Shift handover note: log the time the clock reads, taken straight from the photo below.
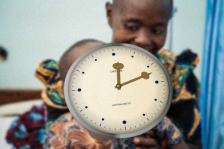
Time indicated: 12:12
